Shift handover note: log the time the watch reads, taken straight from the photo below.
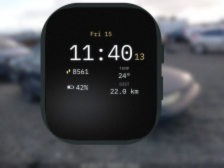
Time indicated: 11:40:13
